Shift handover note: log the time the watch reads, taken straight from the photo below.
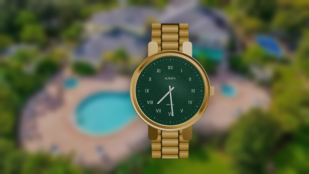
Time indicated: 7:29
